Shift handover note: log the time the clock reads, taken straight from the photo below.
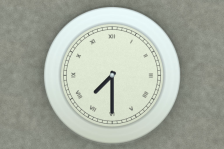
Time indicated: 7:30
